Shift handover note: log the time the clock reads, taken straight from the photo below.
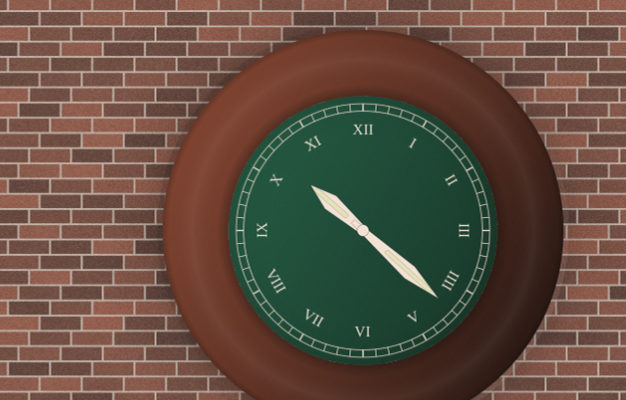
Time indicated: 10:22
